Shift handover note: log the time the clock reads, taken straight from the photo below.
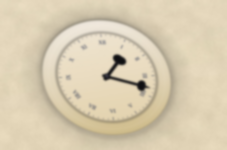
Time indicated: 1:18
